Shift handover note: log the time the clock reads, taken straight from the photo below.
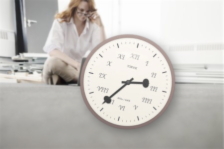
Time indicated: 2:36
